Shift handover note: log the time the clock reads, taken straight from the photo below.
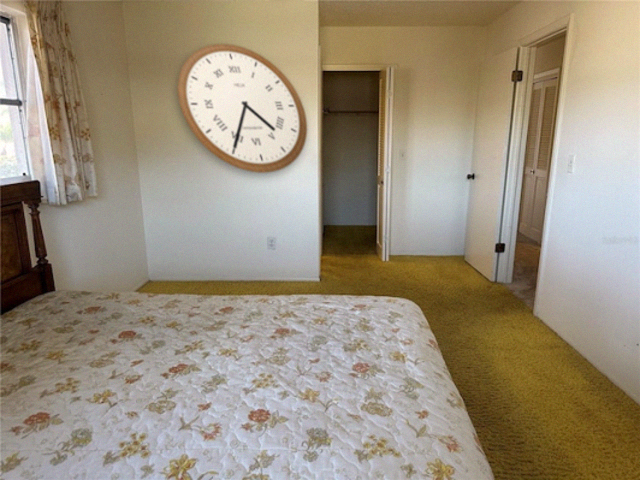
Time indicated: 4:35
